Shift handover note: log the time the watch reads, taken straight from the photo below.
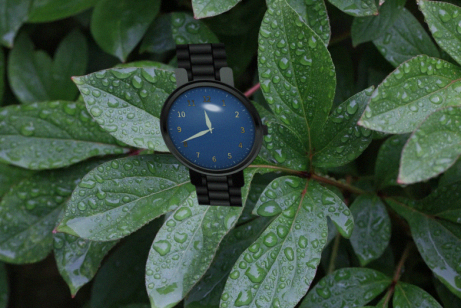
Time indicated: 11:41
